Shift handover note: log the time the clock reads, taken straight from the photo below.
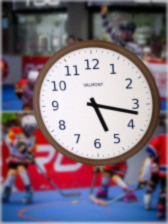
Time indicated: 5:17
